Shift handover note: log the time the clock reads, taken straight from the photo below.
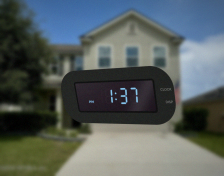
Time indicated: 1:37
